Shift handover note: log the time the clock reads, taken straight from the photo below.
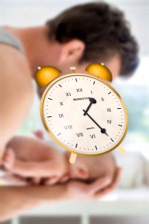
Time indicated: 1:25
